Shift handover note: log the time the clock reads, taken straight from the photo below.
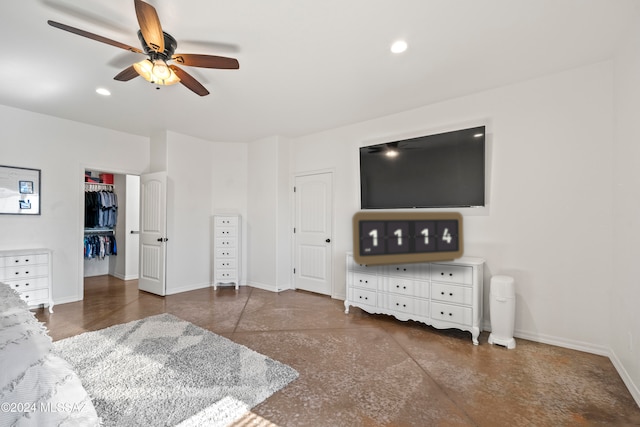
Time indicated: 11:14
